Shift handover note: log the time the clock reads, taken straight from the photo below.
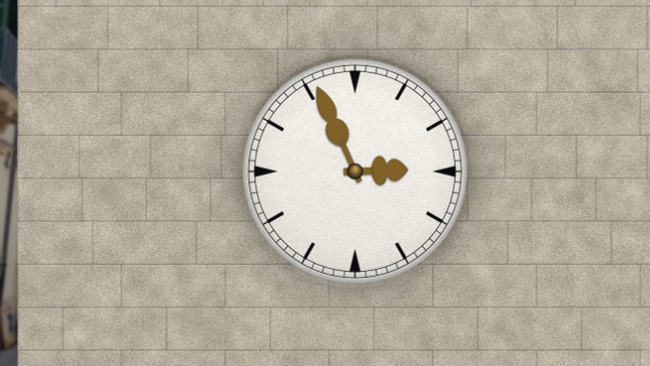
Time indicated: 2:56
